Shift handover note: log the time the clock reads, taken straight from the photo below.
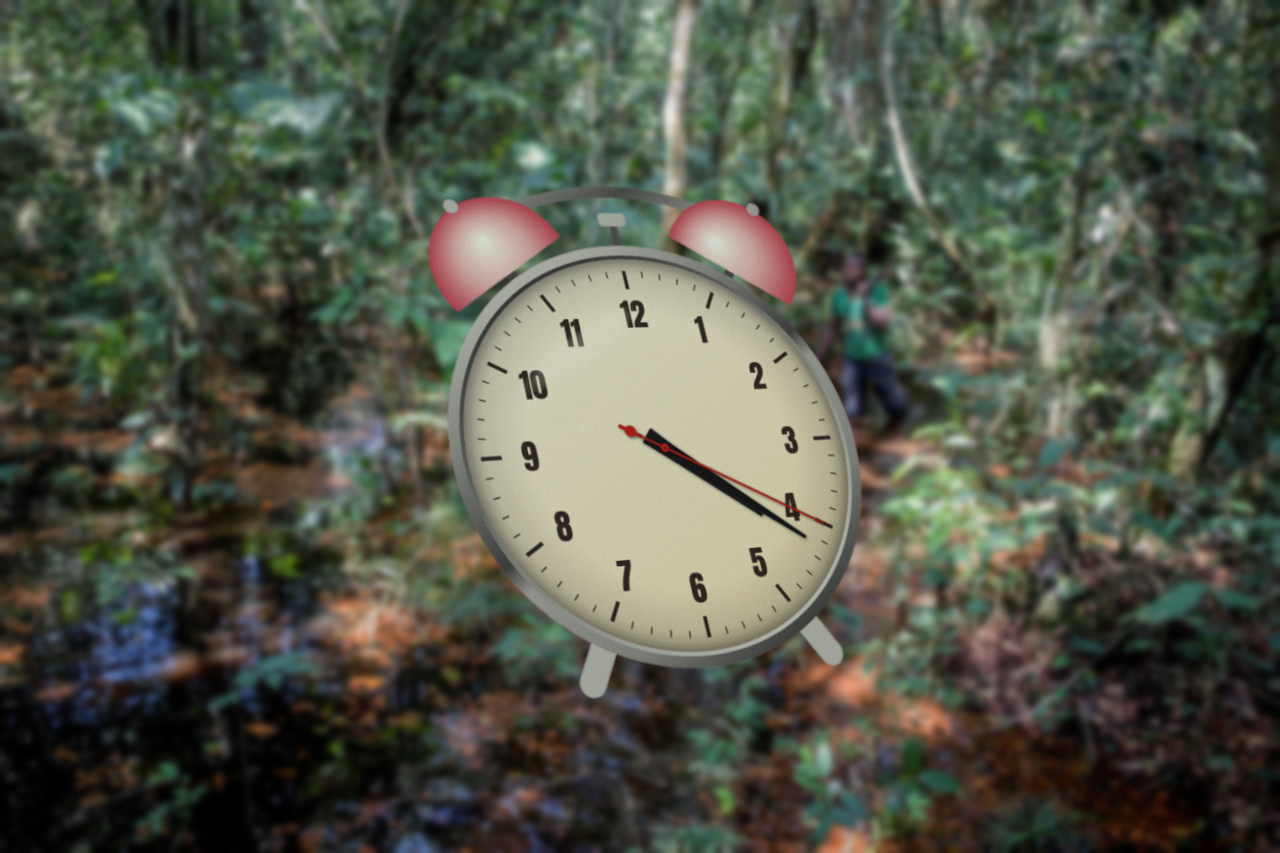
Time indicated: 4:21:20
